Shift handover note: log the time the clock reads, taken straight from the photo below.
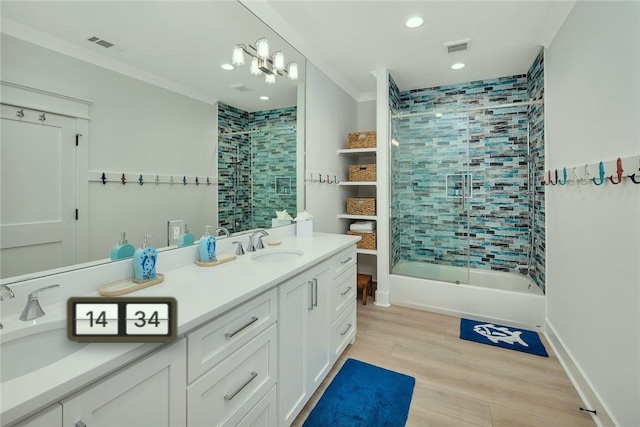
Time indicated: 14:34
